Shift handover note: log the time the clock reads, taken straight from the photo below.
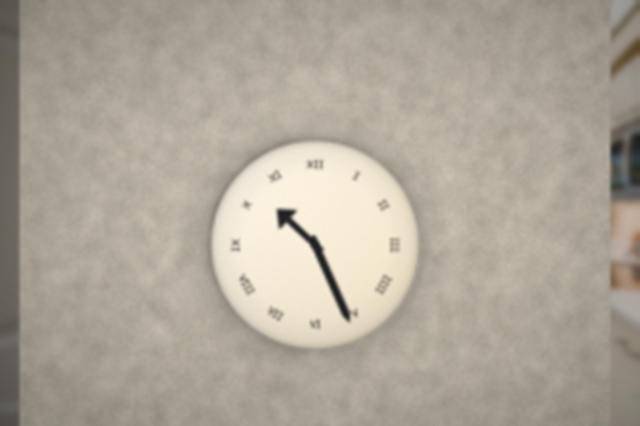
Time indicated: 10:26
